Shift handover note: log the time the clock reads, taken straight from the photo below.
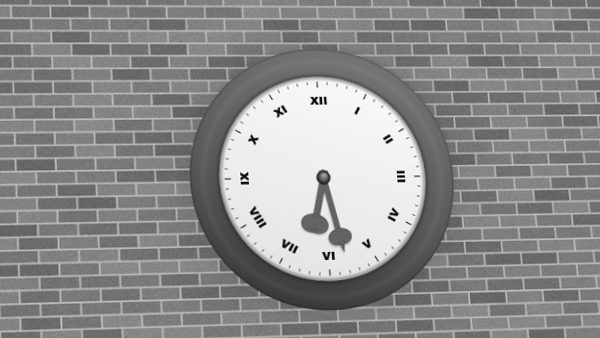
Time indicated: 6:28
